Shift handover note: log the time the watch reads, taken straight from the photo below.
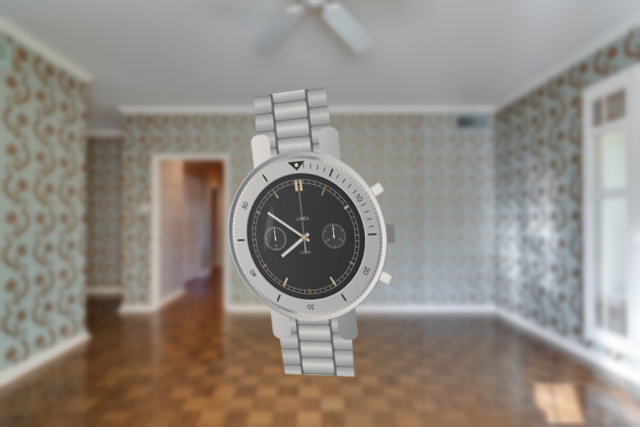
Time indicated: 7:51
